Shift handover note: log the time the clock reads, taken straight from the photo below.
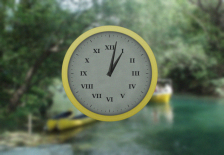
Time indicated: 1:02
